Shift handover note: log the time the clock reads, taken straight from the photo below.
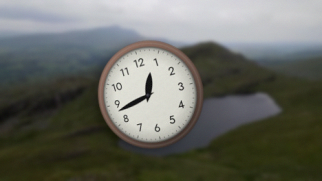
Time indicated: 12:43
